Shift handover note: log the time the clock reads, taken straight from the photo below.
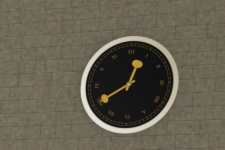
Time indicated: 12:40
